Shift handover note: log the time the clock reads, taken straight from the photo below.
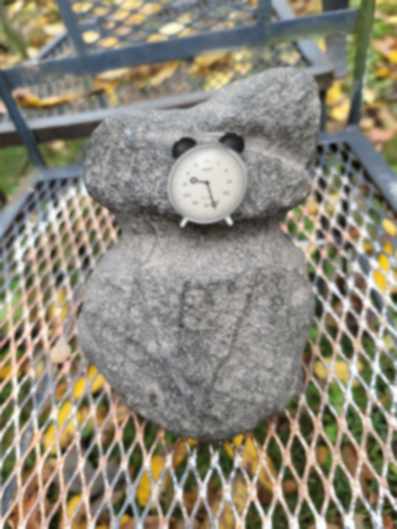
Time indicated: 9:27
